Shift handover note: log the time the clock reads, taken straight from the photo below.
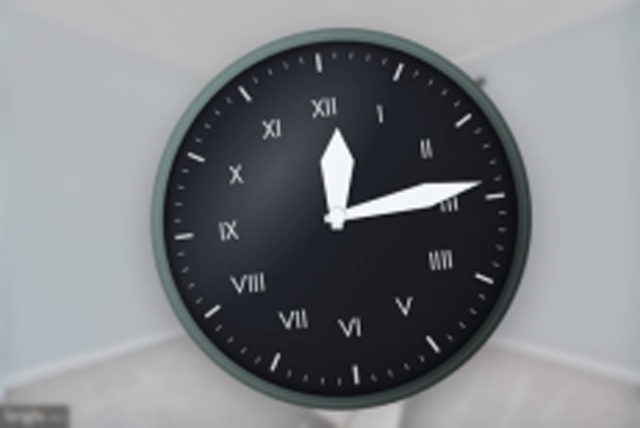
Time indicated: 12:14
